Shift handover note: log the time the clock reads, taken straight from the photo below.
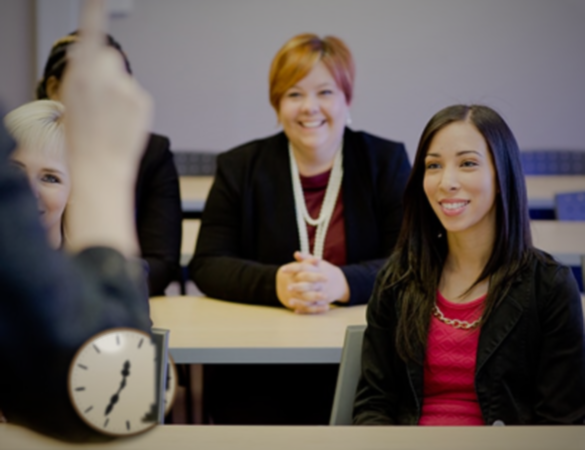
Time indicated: 12:36
